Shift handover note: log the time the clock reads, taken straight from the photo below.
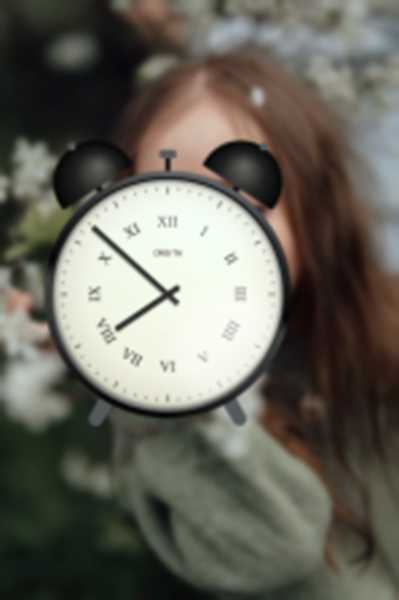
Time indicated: 7:52
